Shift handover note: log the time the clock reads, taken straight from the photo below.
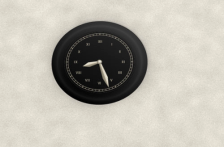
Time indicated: 8:27
